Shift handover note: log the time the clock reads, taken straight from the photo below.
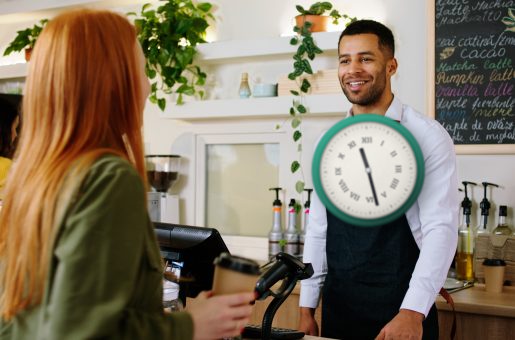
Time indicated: 11:28
